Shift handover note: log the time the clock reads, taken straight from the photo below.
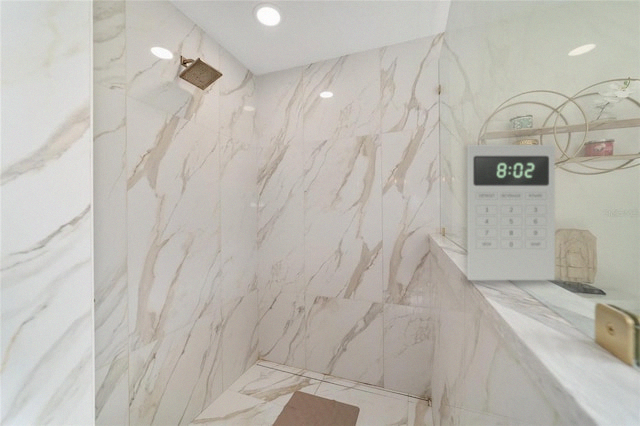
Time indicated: 8:02
